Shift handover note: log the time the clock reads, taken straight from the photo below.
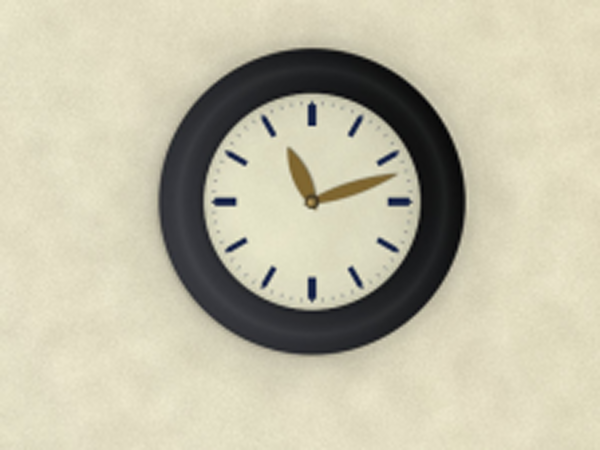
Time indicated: 11:12
